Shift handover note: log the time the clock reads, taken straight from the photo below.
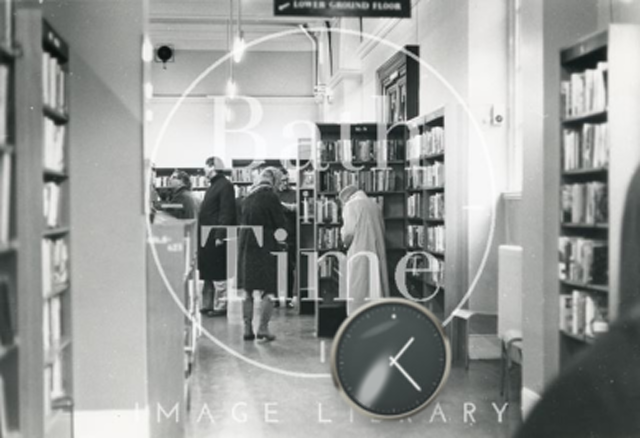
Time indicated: 1:23
